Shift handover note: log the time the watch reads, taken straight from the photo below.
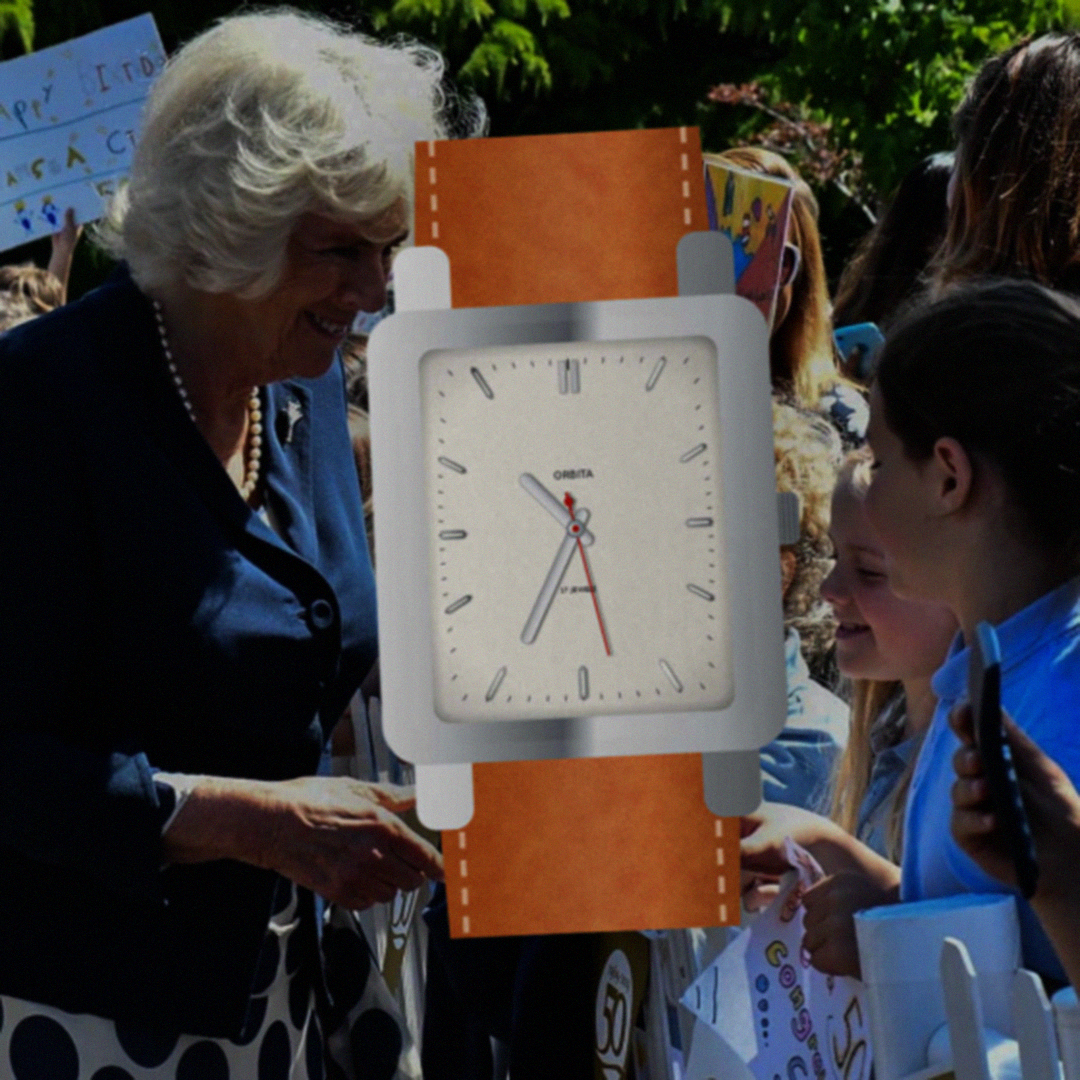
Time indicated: 10:34:28
